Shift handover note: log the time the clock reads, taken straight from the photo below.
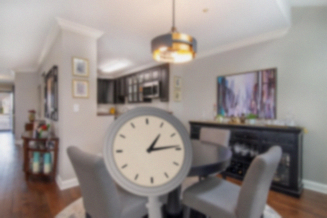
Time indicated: 1:14
